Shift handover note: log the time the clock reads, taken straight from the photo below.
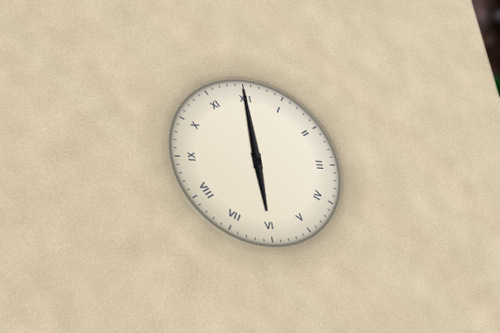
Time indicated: 6:00
